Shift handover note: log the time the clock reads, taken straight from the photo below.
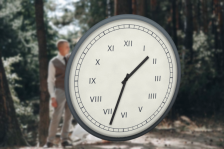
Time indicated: 1:33
